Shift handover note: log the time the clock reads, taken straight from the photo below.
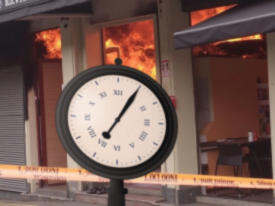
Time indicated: 7:05
